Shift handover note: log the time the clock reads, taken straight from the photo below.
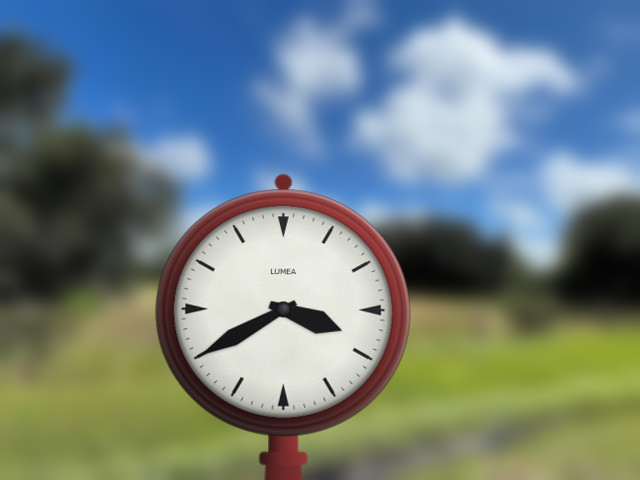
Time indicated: 3:40
